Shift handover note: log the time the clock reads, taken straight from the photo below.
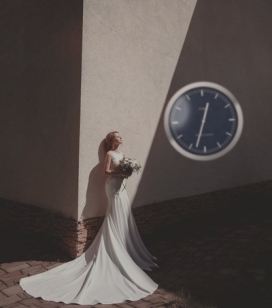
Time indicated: 12:33
